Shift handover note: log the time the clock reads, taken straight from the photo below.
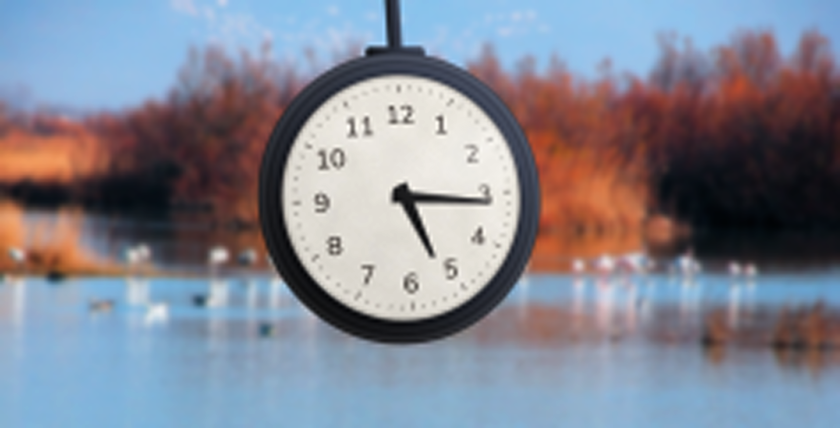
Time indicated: 5:16
